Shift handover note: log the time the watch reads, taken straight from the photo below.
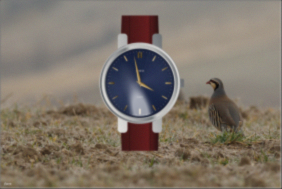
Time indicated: 3:58
